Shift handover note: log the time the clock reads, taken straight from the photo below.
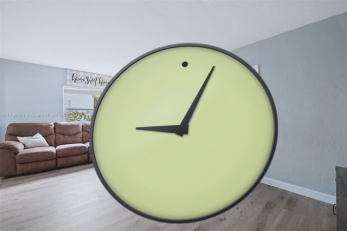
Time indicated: 9:04
